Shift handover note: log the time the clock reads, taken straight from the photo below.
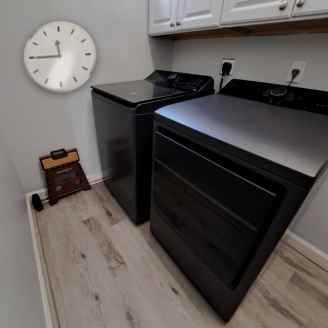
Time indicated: 11:45
